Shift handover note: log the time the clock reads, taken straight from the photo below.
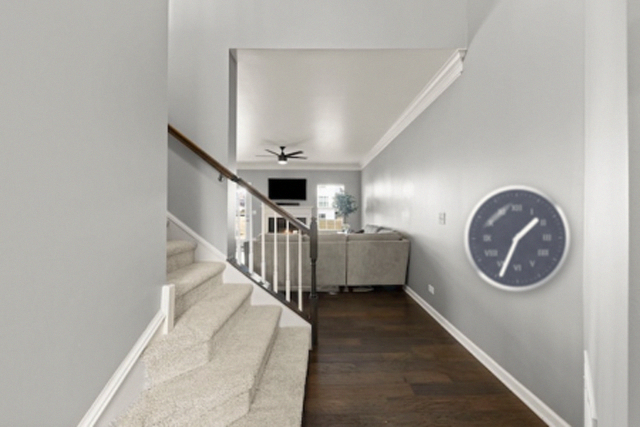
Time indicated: 1:34
